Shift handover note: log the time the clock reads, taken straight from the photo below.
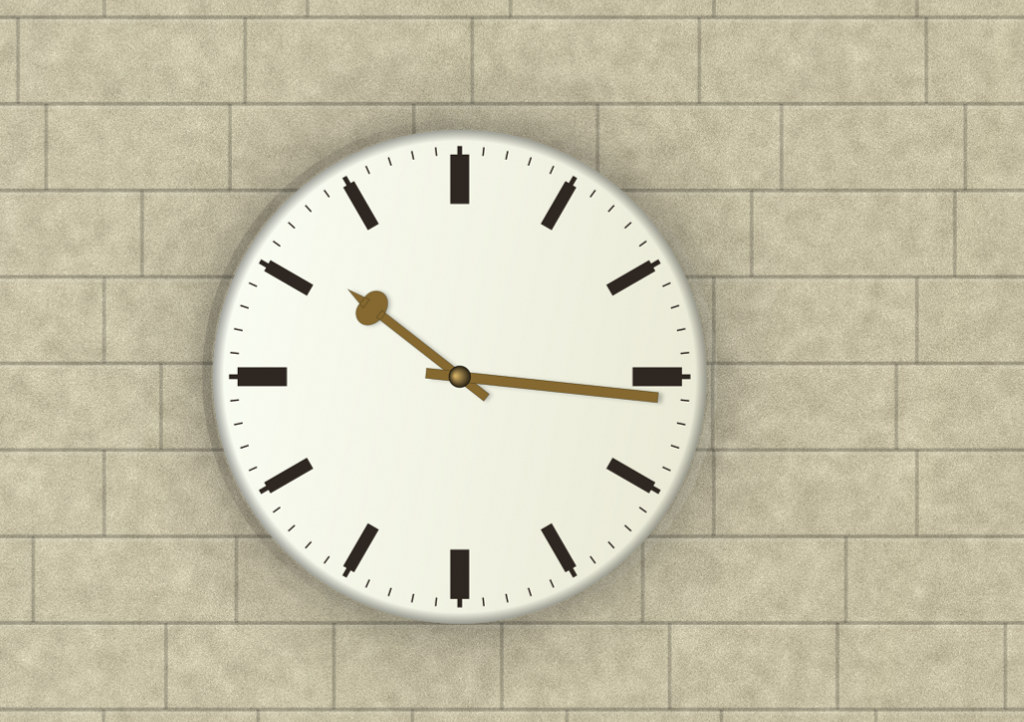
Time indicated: 10:16
